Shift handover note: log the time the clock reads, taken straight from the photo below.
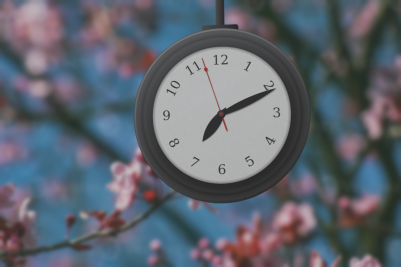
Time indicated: 7:10:57
